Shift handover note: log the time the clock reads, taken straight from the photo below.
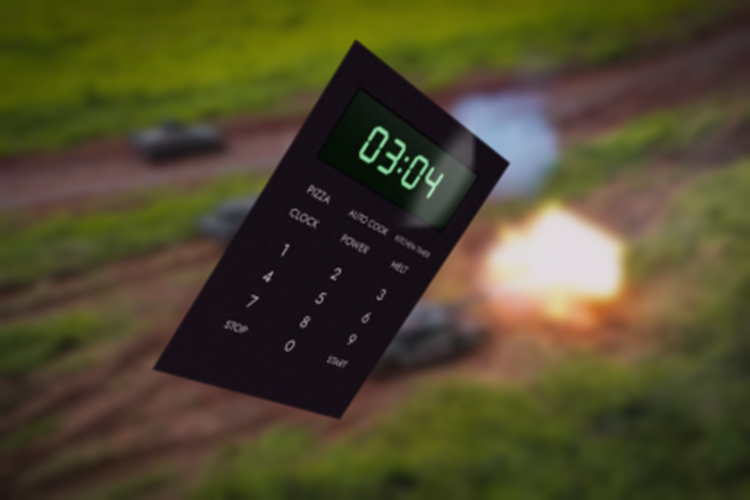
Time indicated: 3:04
